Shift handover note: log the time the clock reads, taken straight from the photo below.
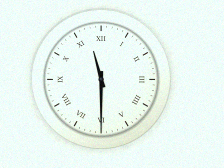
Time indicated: 11:30
